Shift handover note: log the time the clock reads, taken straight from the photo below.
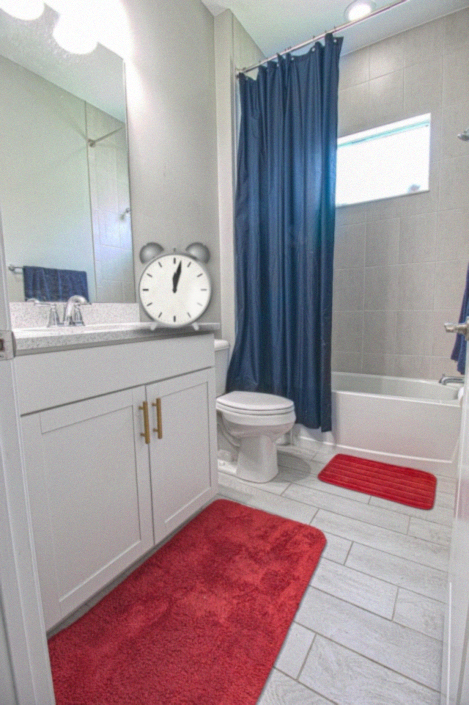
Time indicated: 12:02
